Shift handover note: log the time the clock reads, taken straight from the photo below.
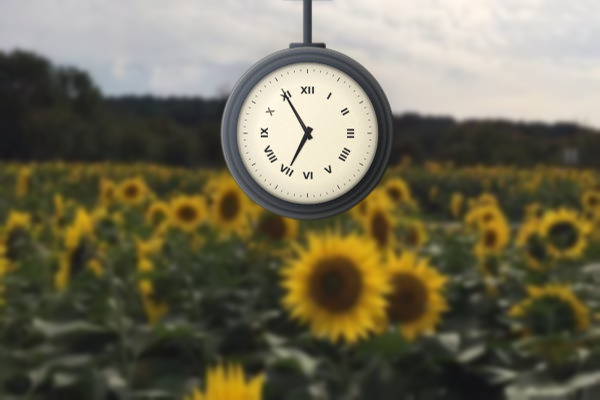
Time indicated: 6:55
